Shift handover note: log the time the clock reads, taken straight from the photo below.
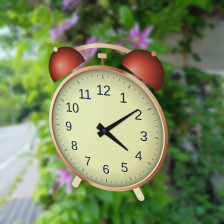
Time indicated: 4:09
